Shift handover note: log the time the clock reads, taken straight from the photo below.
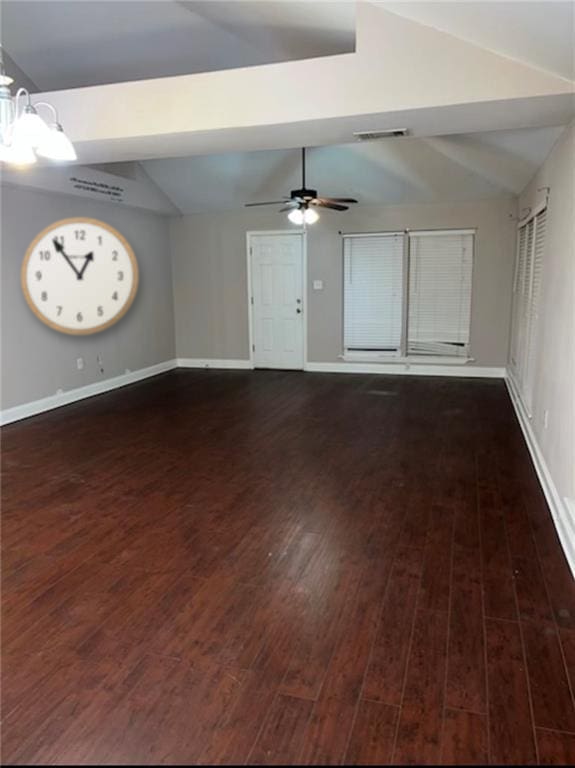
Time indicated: 12:54
